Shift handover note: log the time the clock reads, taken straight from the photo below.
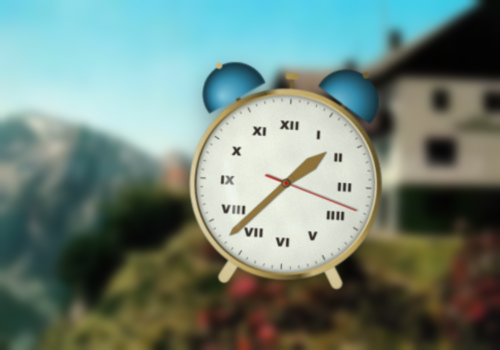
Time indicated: 1:37:18
